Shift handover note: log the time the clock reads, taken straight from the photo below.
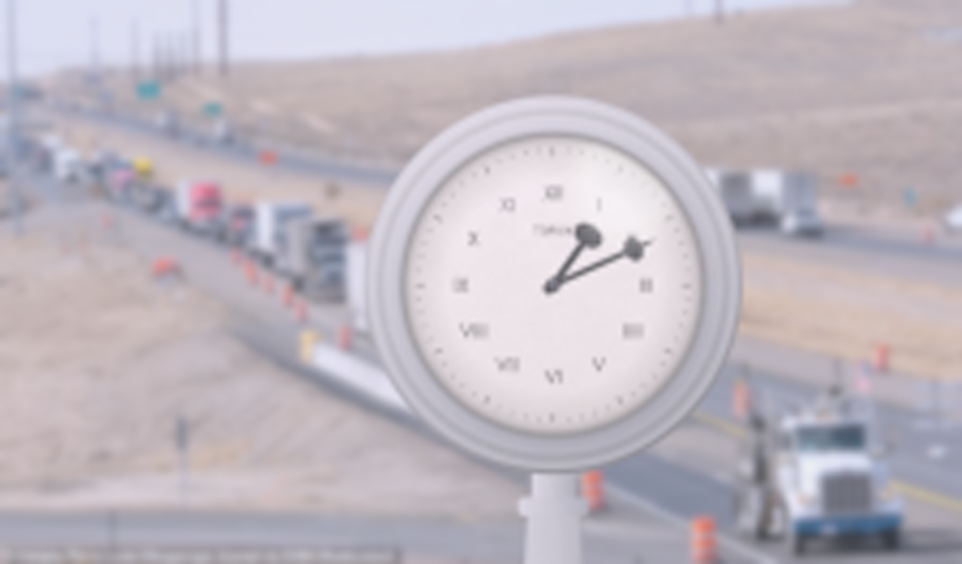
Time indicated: 1:11
